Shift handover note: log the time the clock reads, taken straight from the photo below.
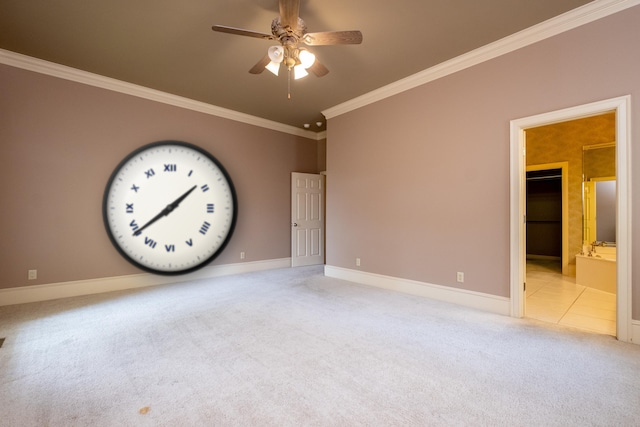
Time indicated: 1:39
